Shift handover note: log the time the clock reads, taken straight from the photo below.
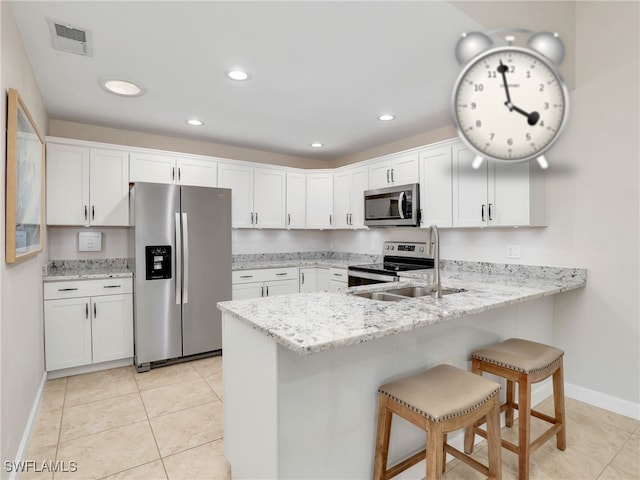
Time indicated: 3:58
